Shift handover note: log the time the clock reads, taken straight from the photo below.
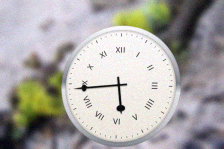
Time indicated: 5:44
